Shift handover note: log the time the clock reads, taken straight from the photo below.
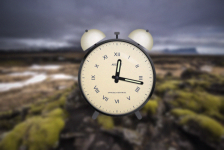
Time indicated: 12:17
